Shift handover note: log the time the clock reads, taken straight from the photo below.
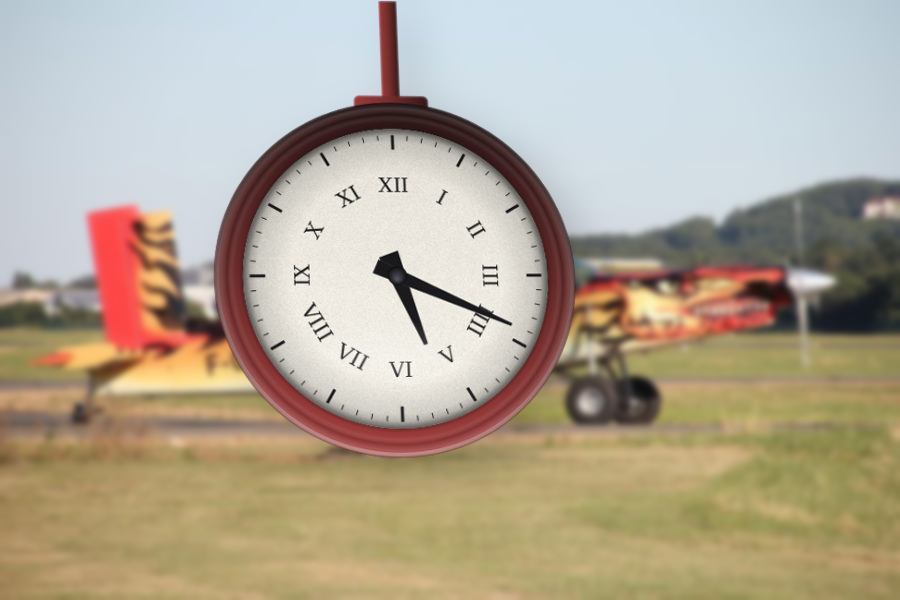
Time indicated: 5:19
